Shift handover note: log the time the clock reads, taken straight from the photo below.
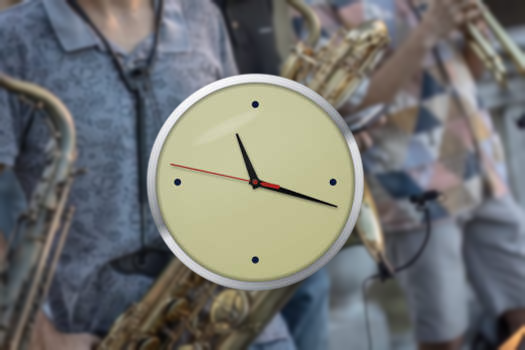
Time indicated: 11:17:47
